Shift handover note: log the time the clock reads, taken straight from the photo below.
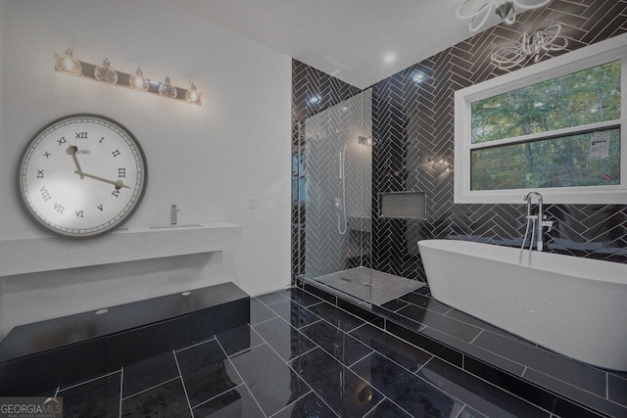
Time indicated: 11:18
